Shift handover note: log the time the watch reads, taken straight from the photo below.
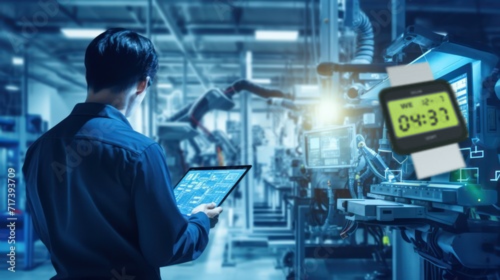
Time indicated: 4:37
